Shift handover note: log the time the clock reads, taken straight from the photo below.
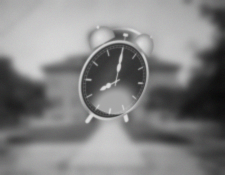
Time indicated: 8:00
